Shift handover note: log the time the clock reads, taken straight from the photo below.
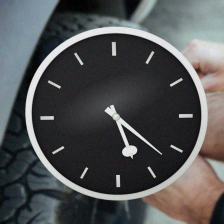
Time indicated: 5:22
